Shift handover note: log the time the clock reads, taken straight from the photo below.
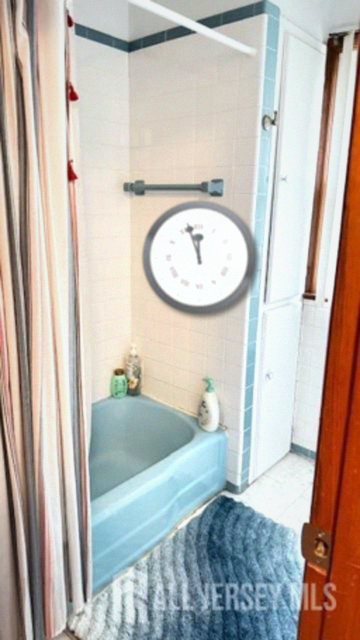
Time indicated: 11:57
